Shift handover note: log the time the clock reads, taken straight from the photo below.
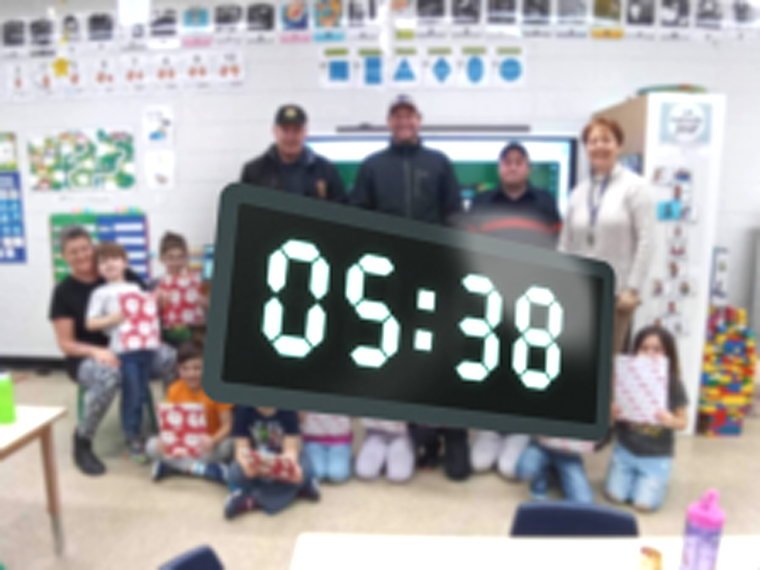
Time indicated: 5:38
